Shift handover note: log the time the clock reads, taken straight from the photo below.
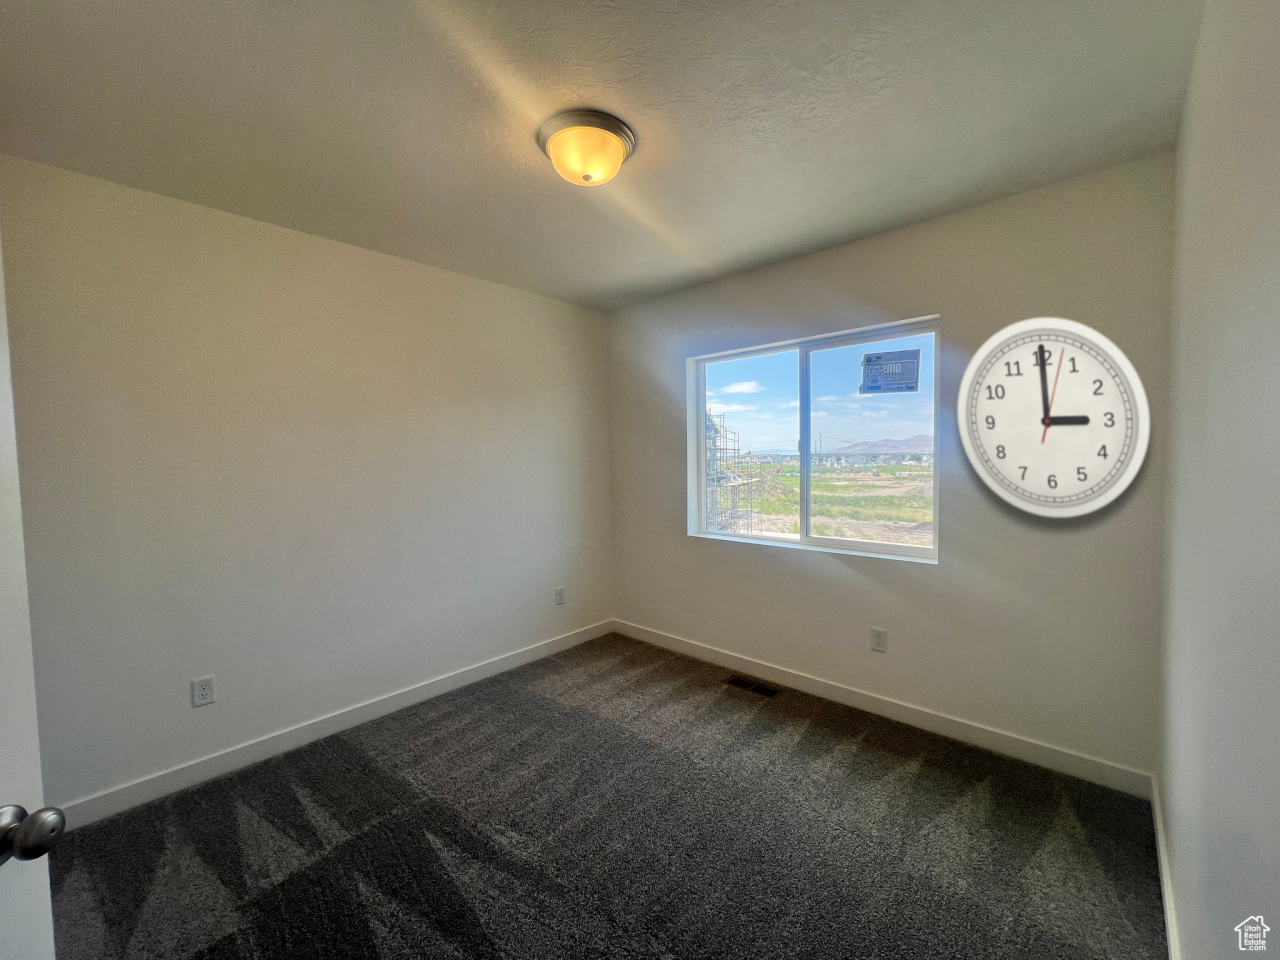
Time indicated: 3:00:03
